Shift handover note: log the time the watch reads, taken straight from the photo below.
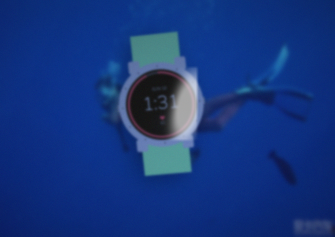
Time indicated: 1:31
